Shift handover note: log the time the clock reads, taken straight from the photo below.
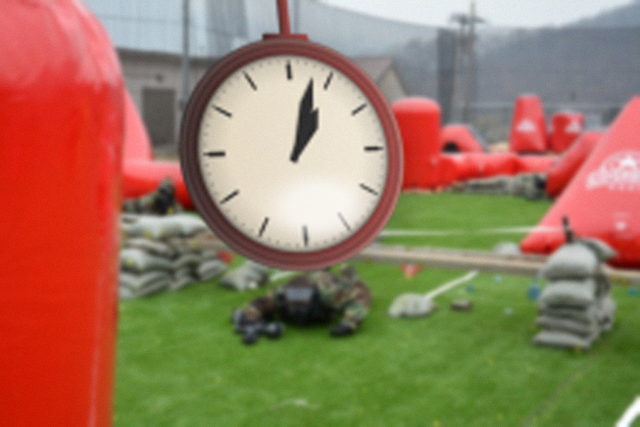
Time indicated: 1:03
